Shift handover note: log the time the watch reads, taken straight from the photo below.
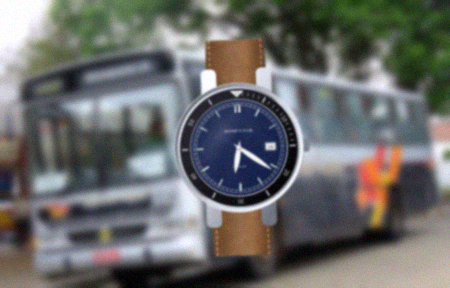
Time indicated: 6:21
